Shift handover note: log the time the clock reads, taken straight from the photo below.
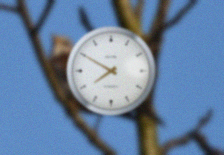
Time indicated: 7:50
